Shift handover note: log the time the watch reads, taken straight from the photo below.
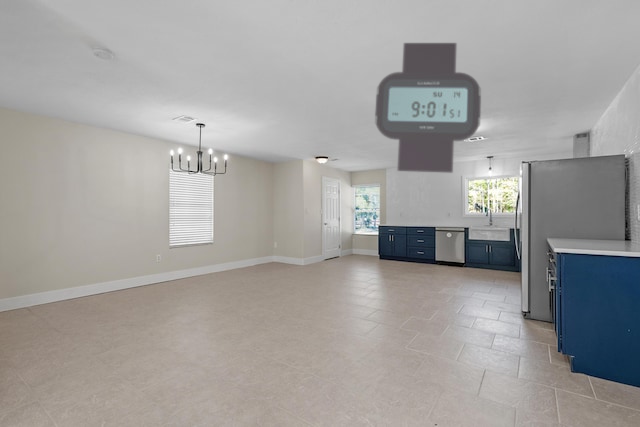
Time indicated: 9:01
